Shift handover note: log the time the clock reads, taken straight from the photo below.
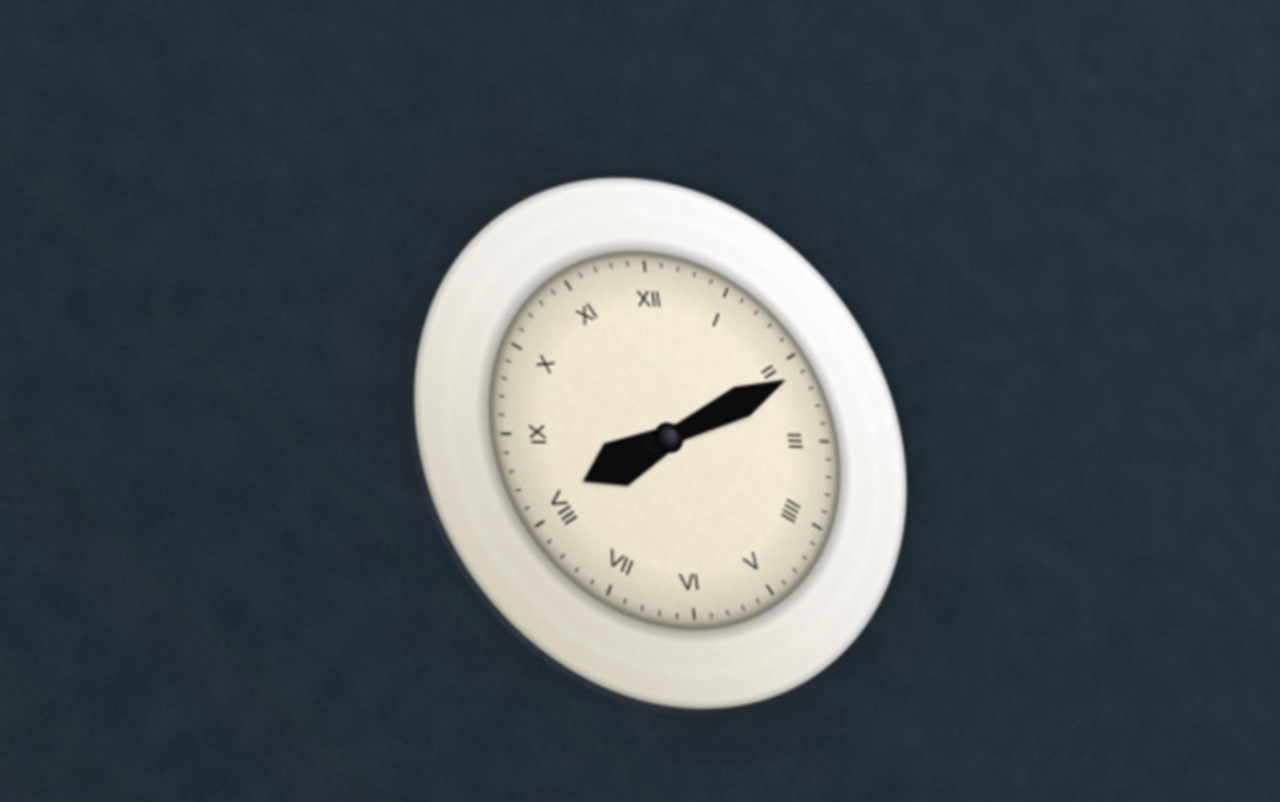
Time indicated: 8:11
